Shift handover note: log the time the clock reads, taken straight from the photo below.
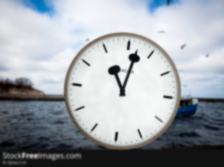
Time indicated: 11:02
